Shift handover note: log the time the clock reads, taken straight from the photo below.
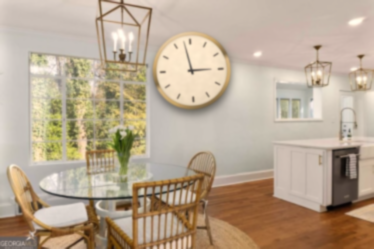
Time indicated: 2:58
